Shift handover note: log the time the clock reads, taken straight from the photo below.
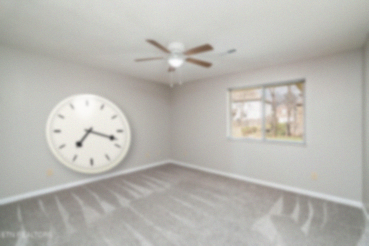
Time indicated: 7:18
